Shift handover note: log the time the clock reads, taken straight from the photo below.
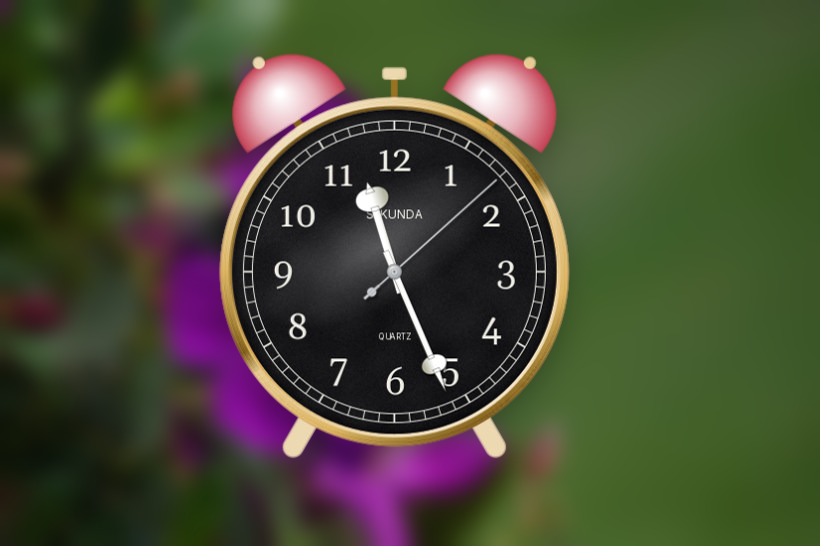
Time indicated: 11:26:08
